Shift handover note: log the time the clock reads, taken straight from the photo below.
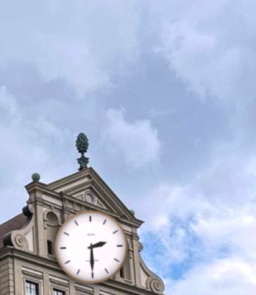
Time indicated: 2:30
